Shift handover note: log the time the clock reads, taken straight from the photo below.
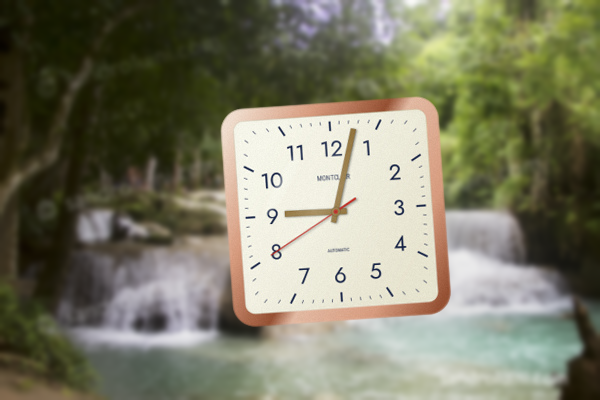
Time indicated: 9:02:40
